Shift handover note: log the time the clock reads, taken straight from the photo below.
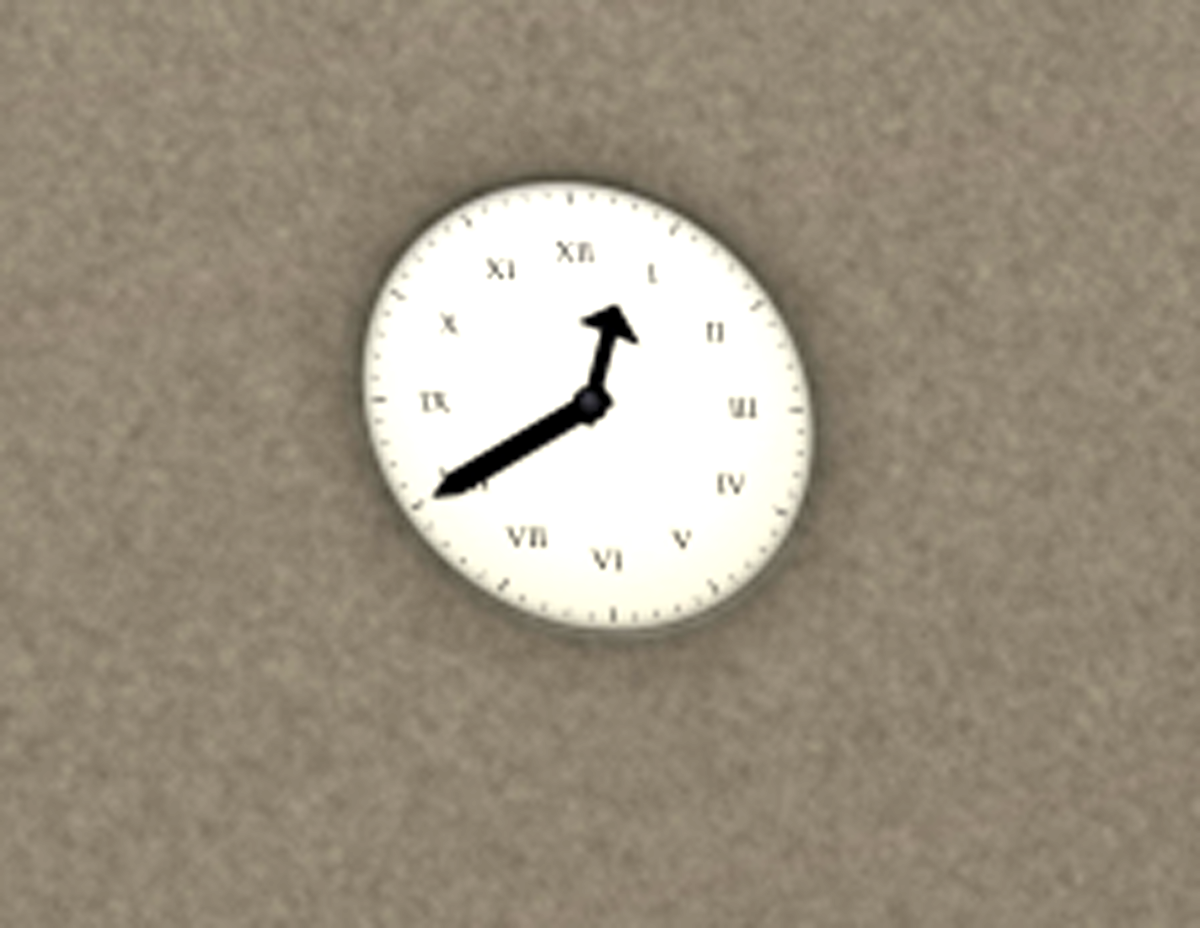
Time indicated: 12:40
